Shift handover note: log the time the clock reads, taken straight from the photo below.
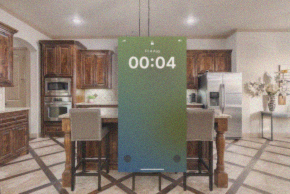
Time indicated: 0:04
